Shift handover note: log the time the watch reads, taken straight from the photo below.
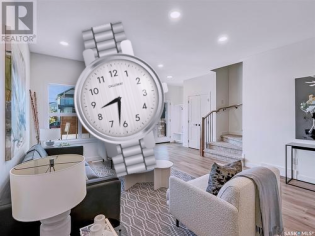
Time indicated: 8:32
